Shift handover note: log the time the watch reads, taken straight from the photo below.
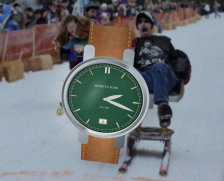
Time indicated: 2:18
